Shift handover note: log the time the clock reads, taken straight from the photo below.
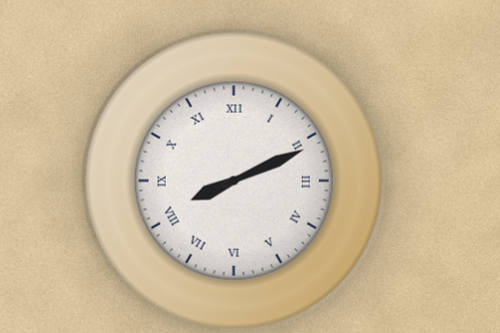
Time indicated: 8:11
